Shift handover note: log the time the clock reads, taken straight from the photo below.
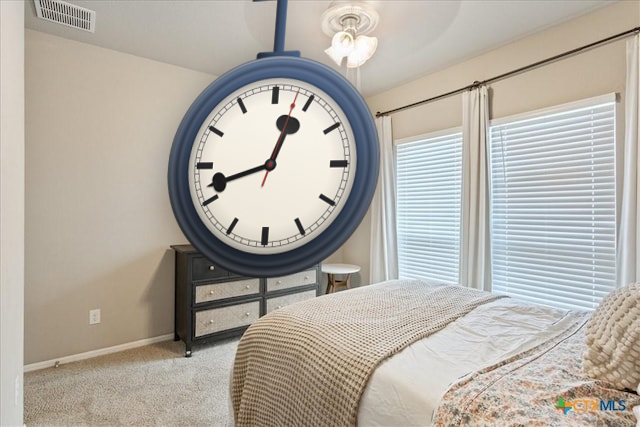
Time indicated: 12:42:03
